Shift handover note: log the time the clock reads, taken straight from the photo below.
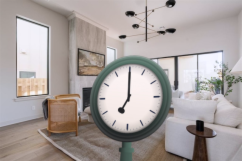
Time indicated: 7:00
